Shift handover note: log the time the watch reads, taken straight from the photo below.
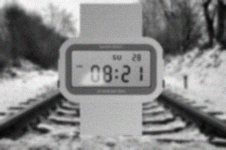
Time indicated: 8:21
